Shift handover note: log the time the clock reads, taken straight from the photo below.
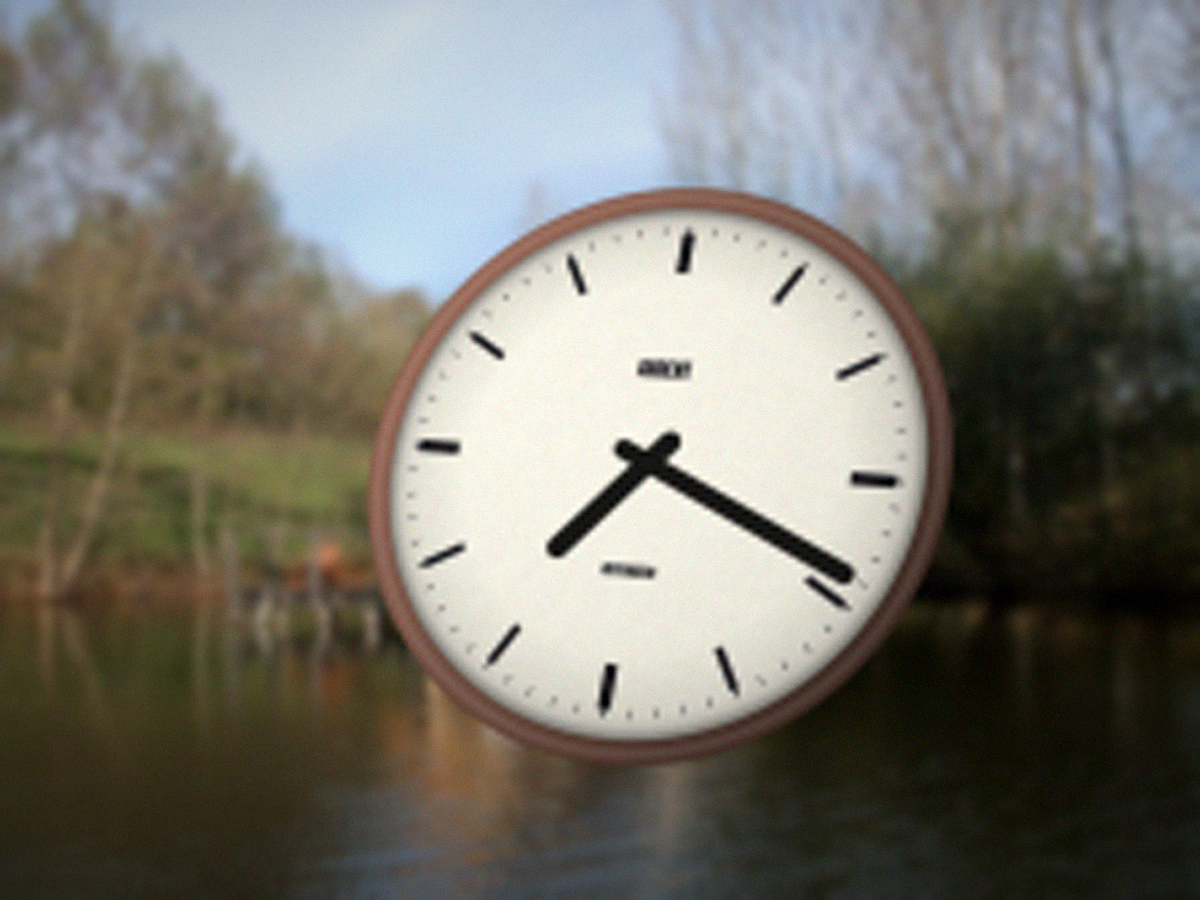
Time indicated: 7:19
